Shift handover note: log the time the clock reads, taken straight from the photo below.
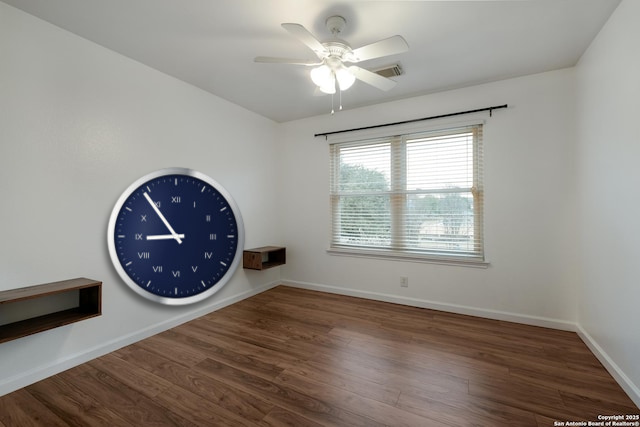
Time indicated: 8:54
